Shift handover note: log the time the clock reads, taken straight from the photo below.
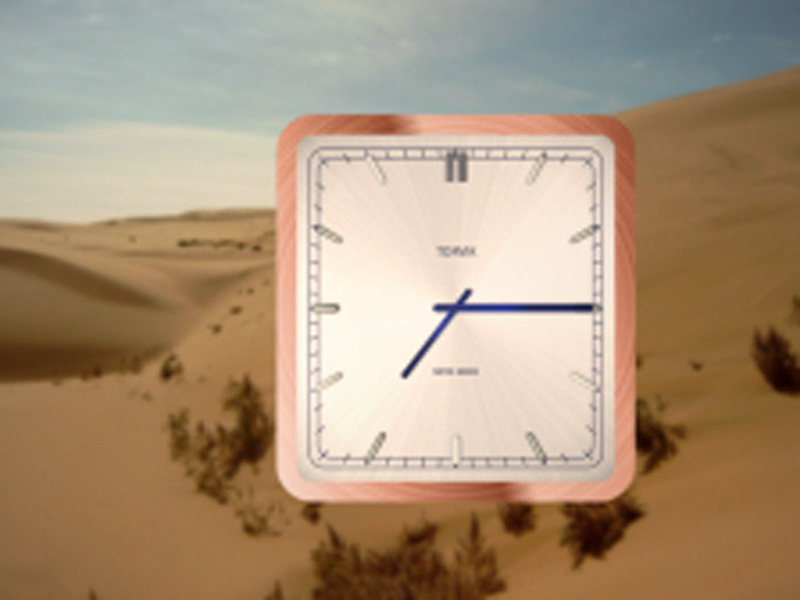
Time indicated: 7:15
